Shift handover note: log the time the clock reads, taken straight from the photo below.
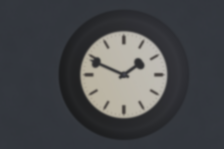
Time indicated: 1:49
